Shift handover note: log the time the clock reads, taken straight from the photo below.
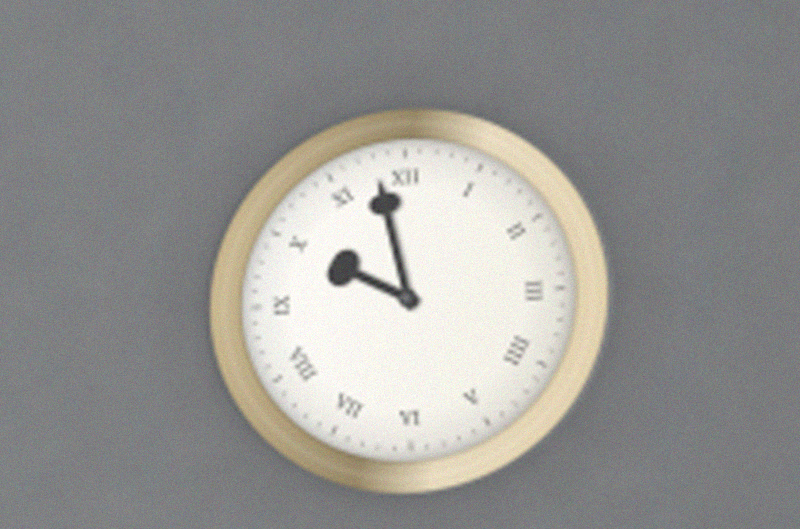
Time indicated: 9:58
